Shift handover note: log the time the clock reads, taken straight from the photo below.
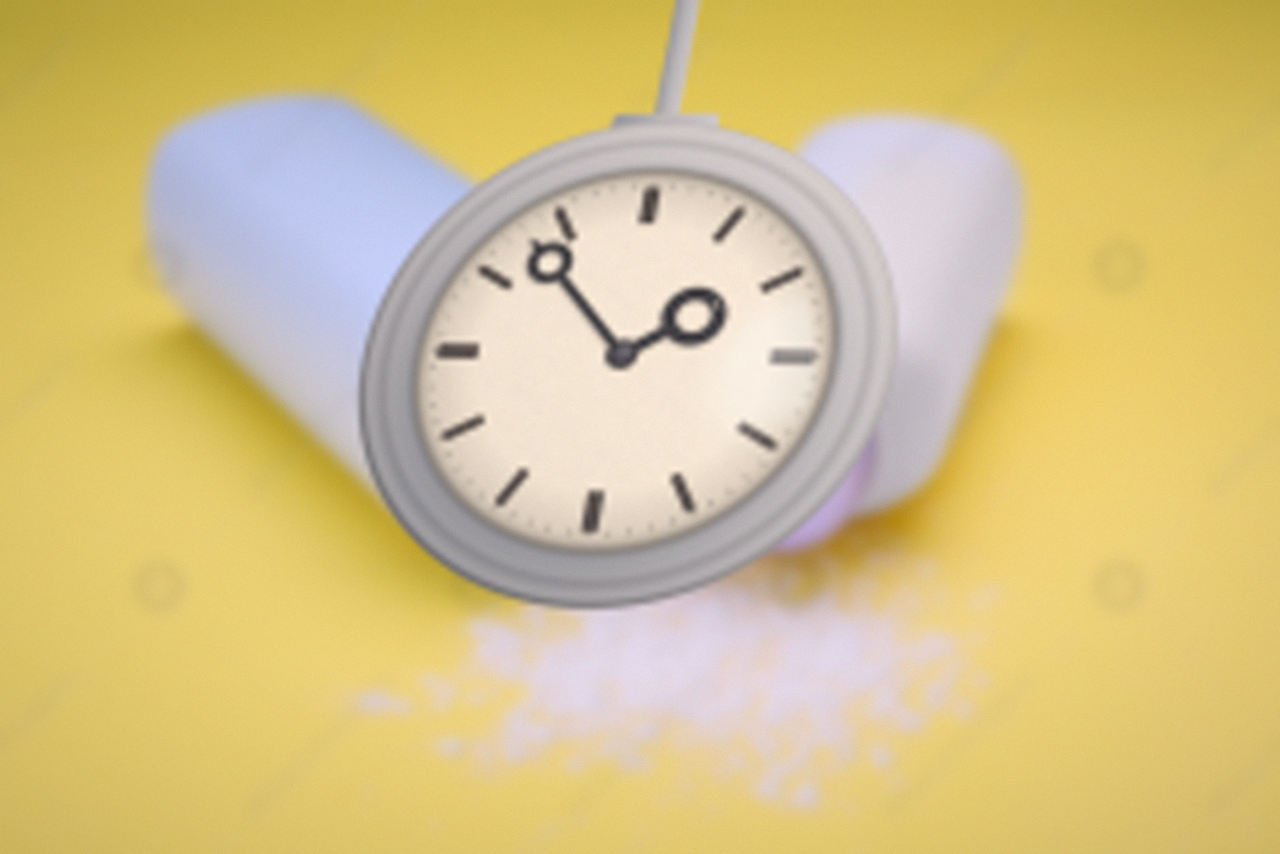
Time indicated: 1:53
